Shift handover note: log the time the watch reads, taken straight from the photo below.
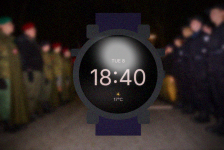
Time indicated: 18:40
